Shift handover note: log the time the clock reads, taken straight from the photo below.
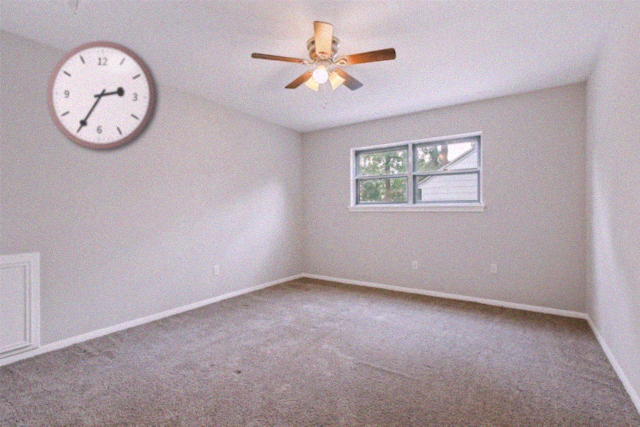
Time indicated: 2:35
